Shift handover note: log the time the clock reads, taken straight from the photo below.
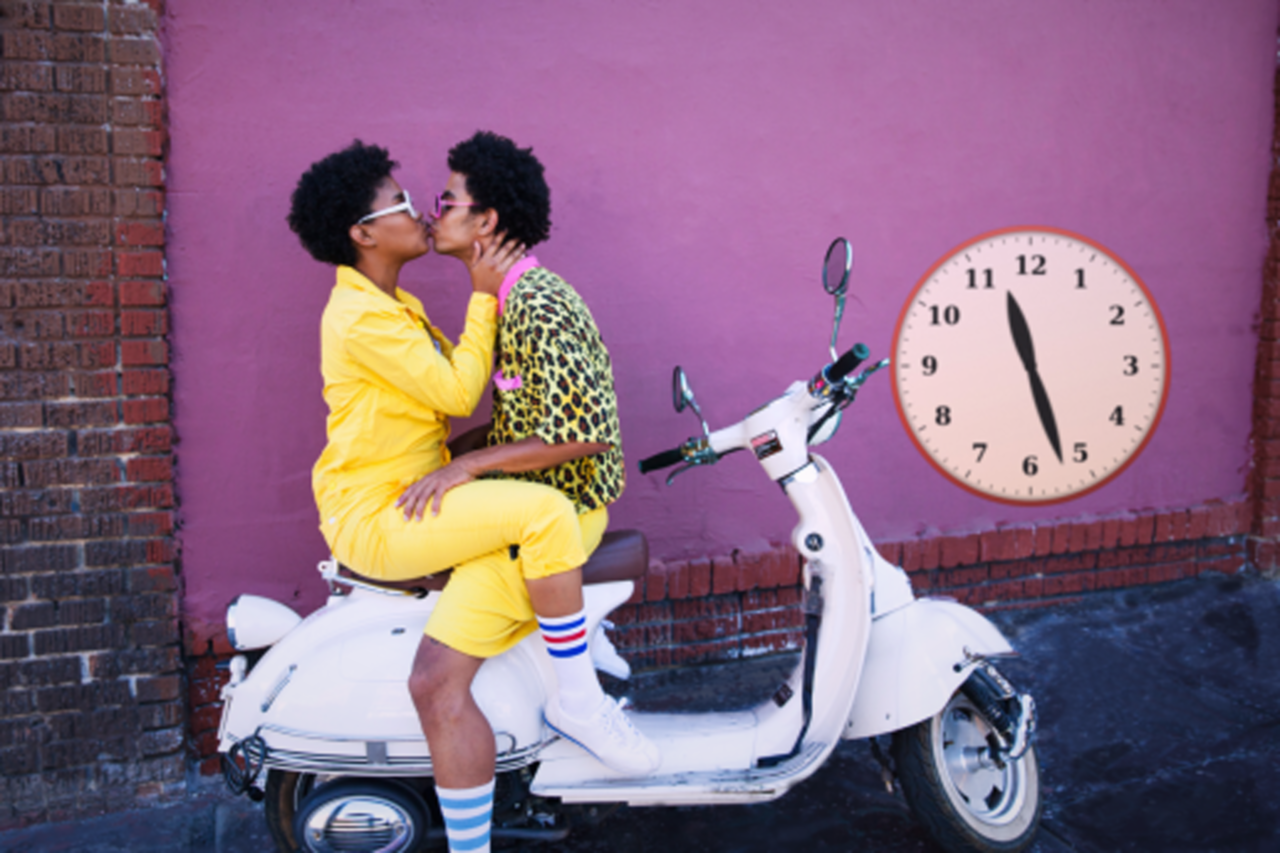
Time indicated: 11:27
